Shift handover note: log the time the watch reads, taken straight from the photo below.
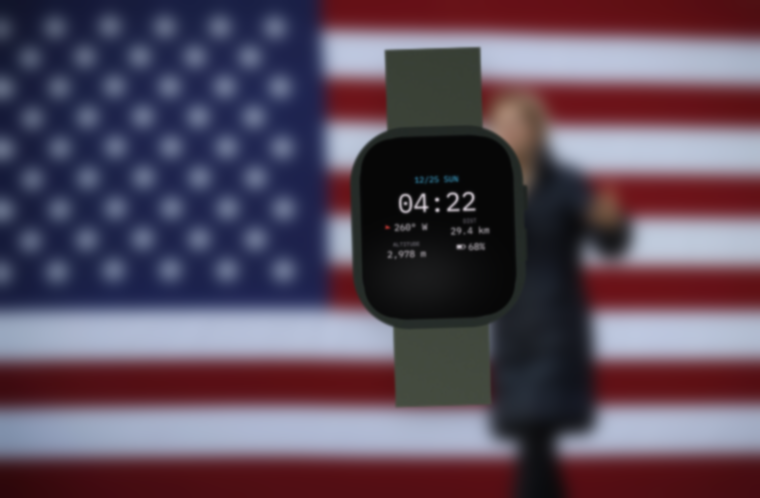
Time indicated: 4:22
